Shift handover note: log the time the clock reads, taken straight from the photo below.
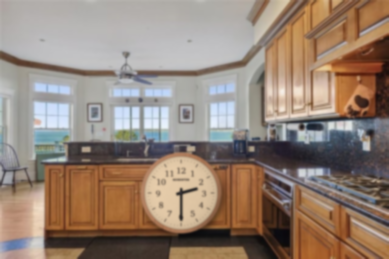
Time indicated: 2:30
